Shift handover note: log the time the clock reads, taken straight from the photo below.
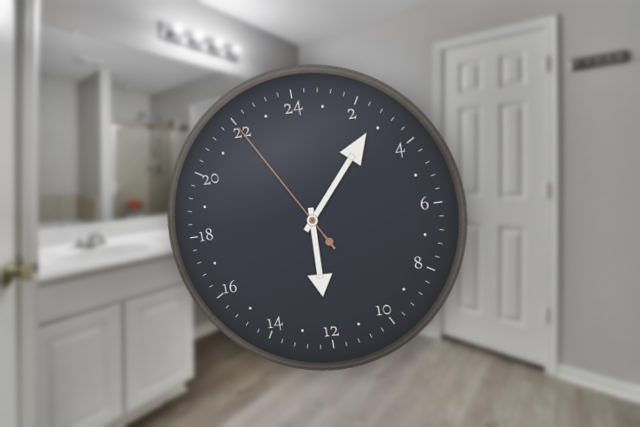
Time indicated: 12:06:55
